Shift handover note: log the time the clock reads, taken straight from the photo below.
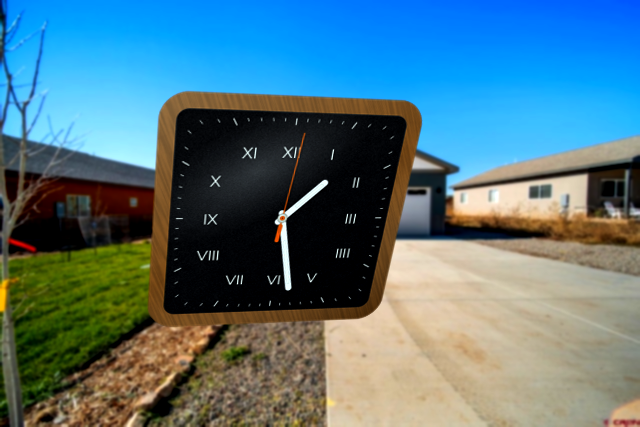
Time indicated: 1:28:01
